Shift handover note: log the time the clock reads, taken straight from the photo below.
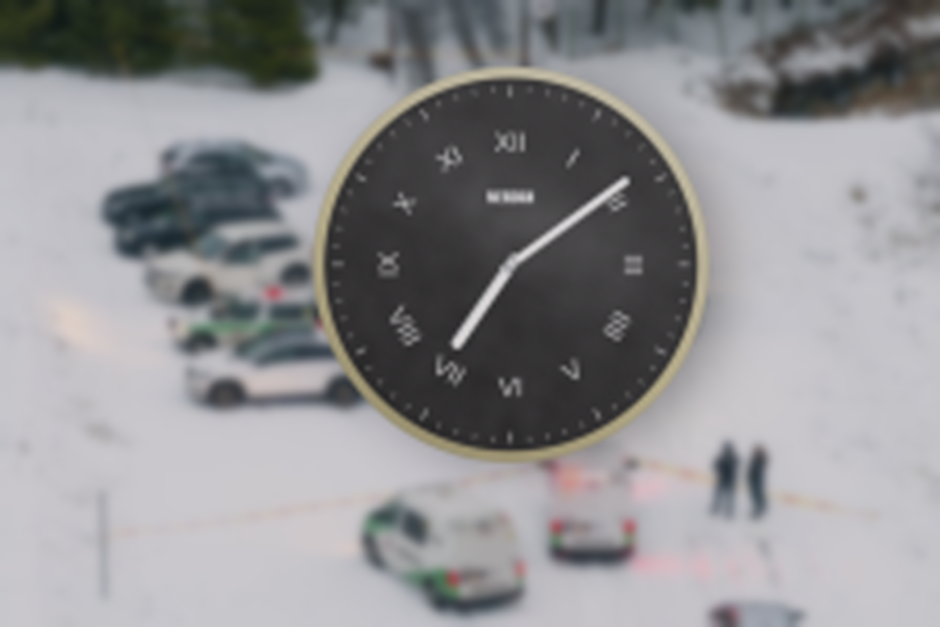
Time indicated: 7:09
